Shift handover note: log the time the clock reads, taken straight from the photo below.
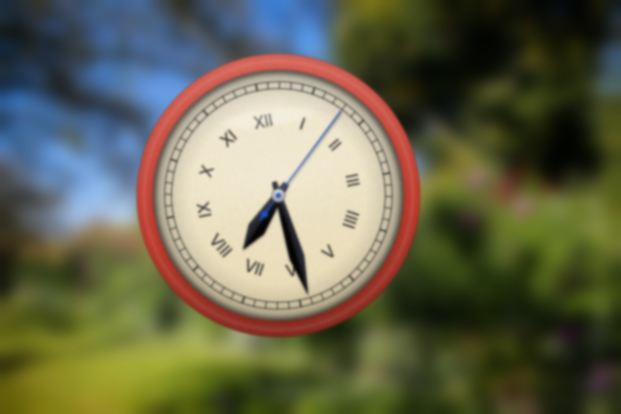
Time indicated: 7:29:08
